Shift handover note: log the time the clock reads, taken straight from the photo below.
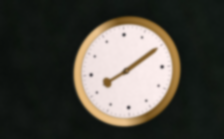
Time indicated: 8:10
